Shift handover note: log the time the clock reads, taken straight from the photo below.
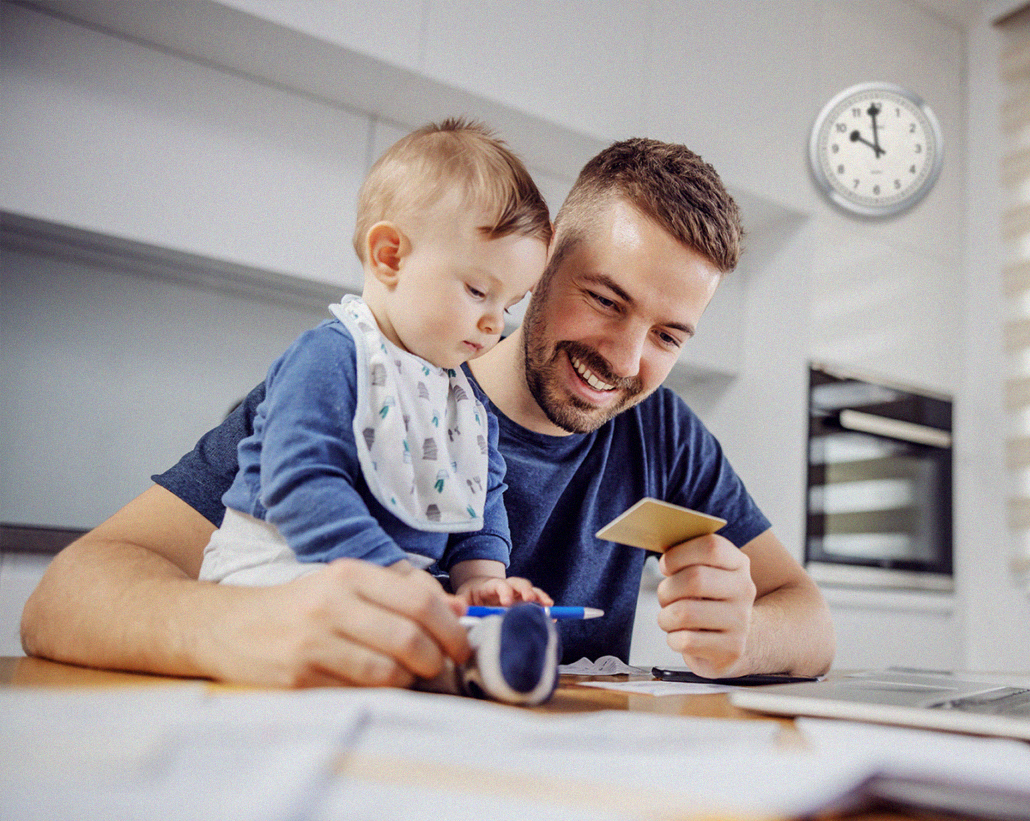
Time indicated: 9:59
